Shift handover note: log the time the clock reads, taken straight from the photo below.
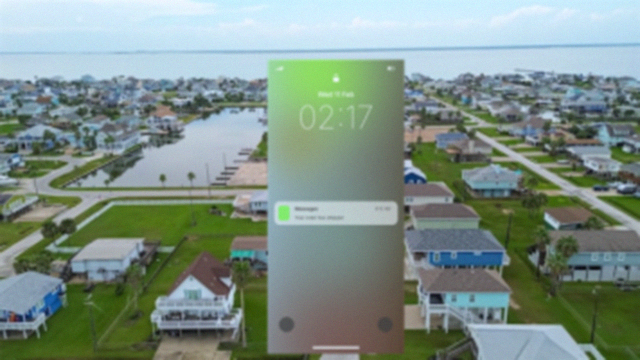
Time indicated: 2:17
